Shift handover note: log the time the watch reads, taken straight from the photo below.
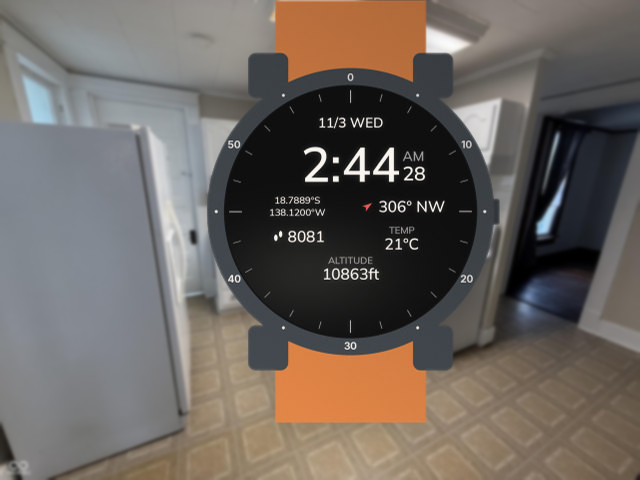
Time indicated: 2:44:28
